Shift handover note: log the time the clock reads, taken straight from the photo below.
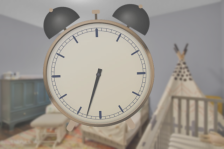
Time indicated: 6:33
